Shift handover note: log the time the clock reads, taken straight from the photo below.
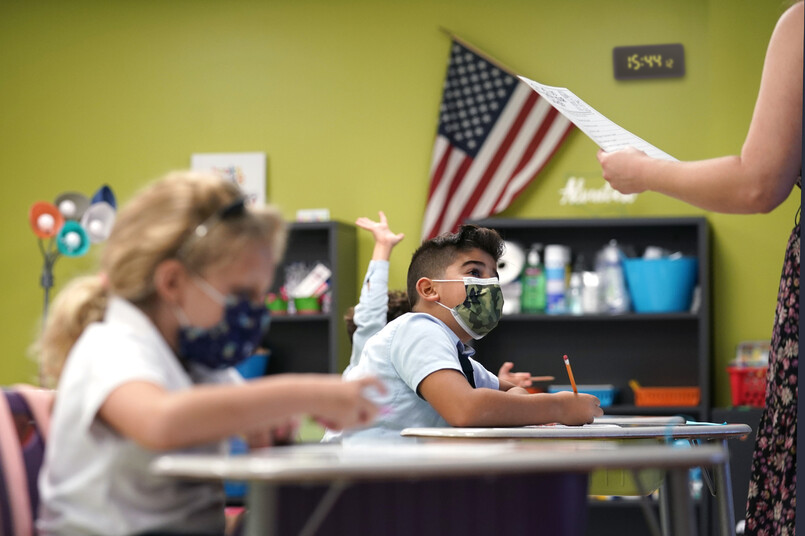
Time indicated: 15:44
